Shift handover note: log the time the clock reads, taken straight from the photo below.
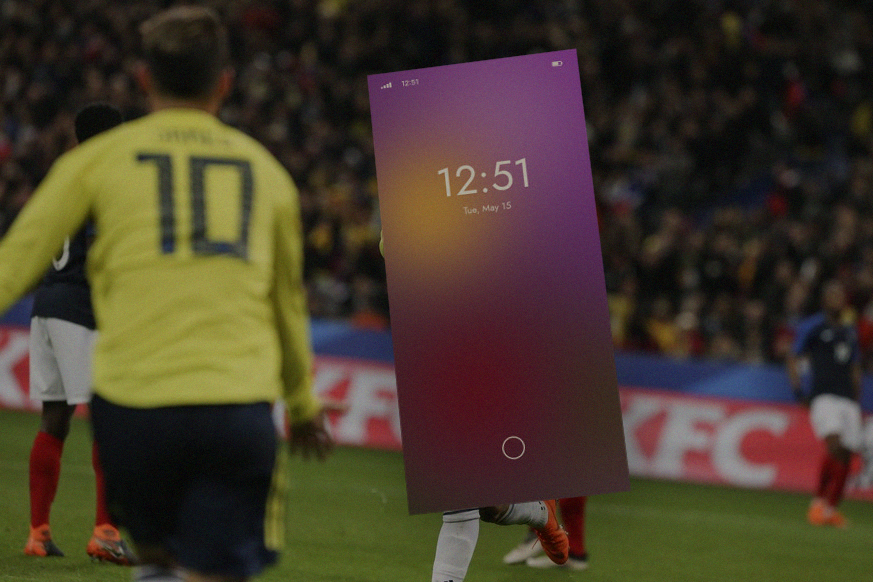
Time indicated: 12:51
